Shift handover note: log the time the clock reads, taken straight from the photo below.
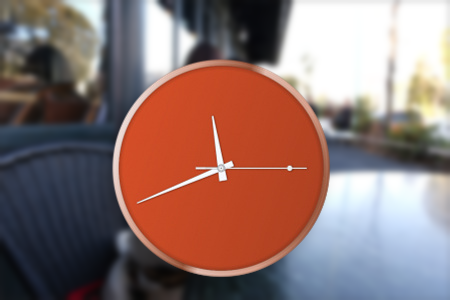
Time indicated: 11:41:15
